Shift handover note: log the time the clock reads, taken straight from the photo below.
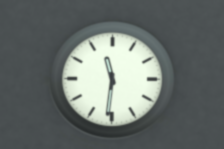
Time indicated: 11:31
